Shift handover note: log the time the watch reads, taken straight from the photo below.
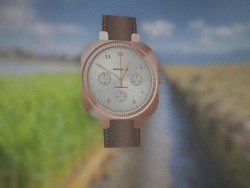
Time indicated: 12:50
